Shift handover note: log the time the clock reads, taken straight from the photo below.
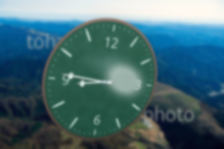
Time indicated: 8:46
